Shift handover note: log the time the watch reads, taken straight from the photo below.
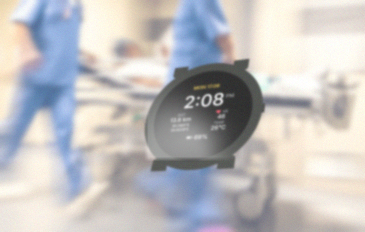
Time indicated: 2:08
